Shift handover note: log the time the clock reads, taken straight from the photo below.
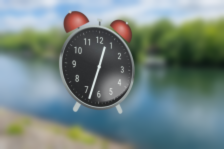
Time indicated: 12:33
